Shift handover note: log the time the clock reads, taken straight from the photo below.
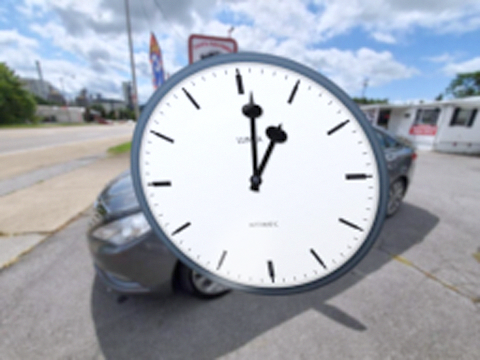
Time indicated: 1:01
